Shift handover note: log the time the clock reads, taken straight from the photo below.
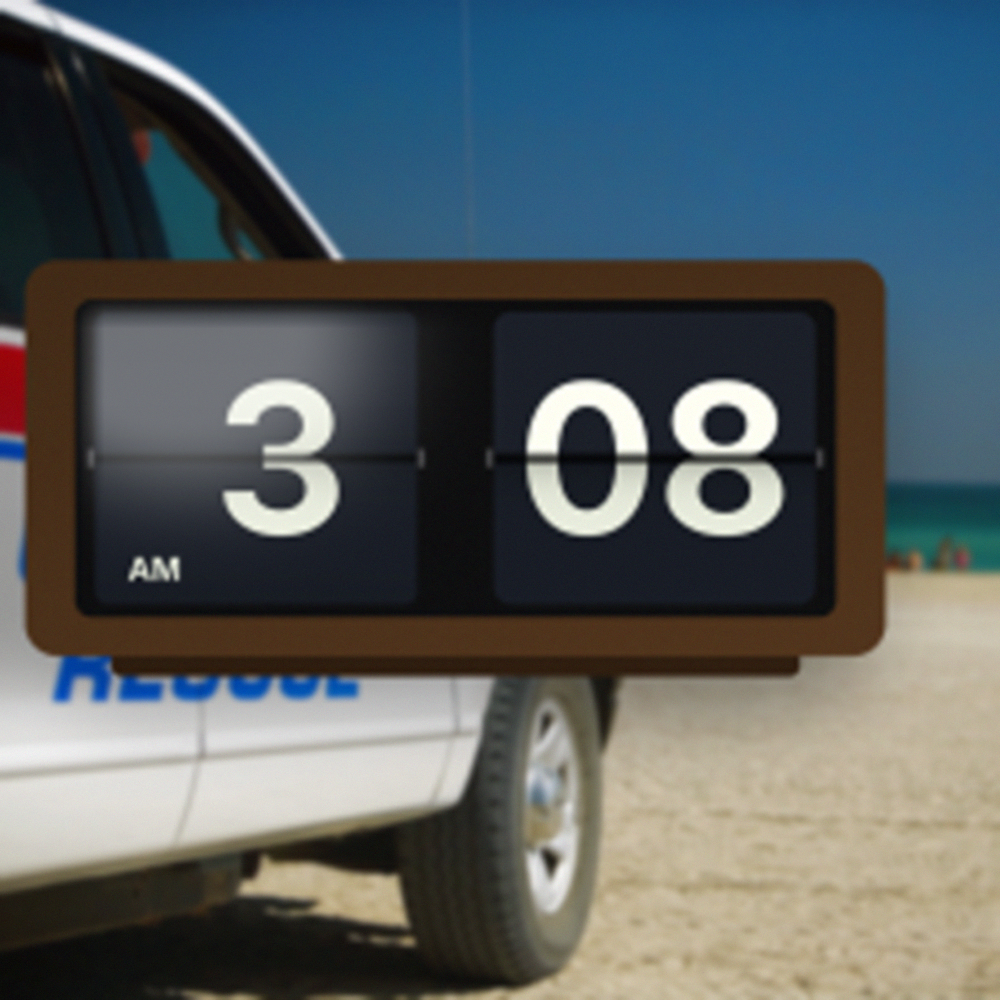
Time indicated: 3:08
